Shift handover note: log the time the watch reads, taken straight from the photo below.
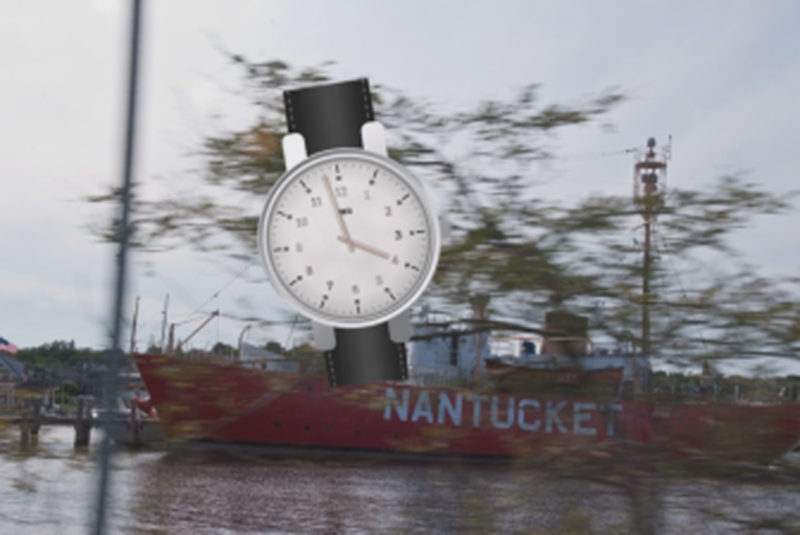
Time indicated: 3:58
